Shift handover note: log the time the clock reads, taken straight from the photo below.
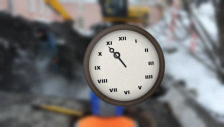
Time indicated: 10:54
